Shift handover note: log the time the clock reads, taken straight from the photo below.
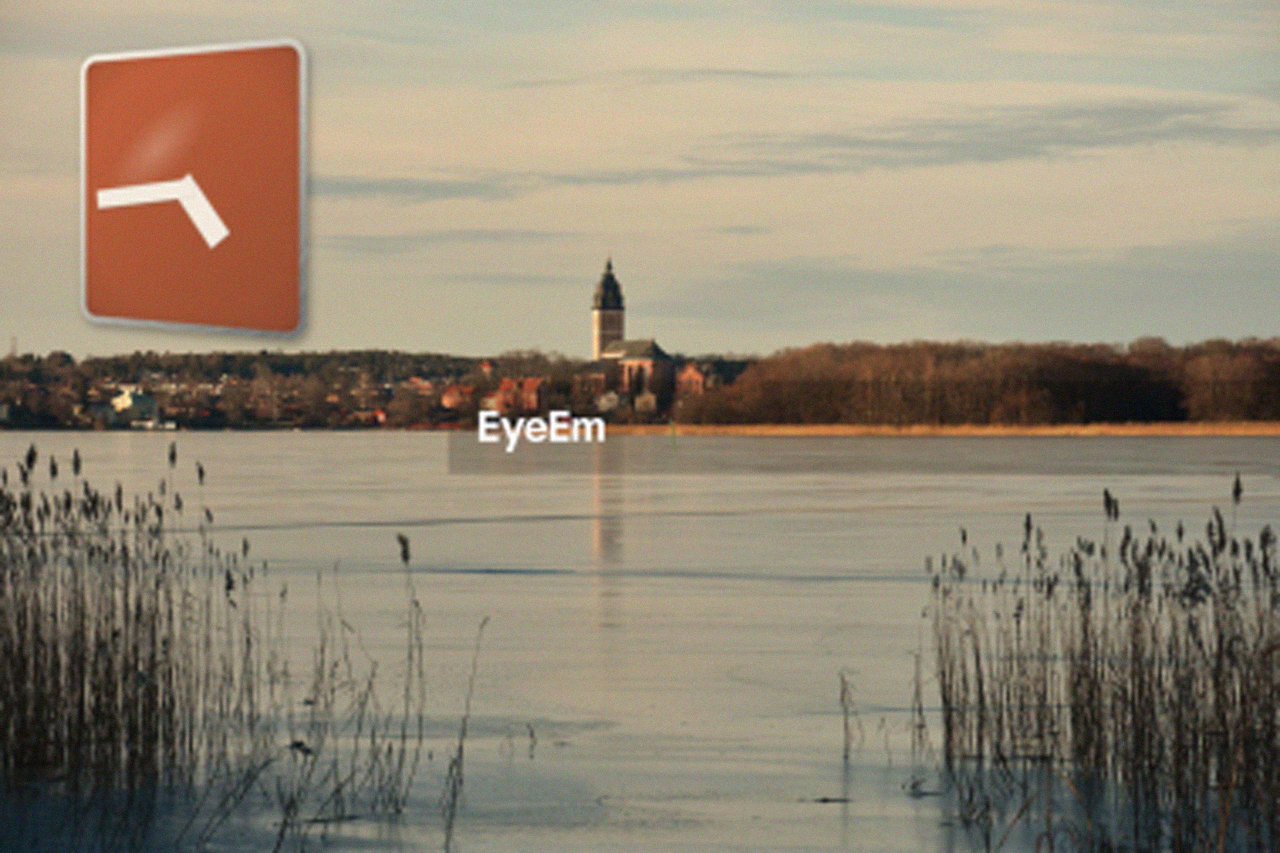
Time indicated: 4:44
